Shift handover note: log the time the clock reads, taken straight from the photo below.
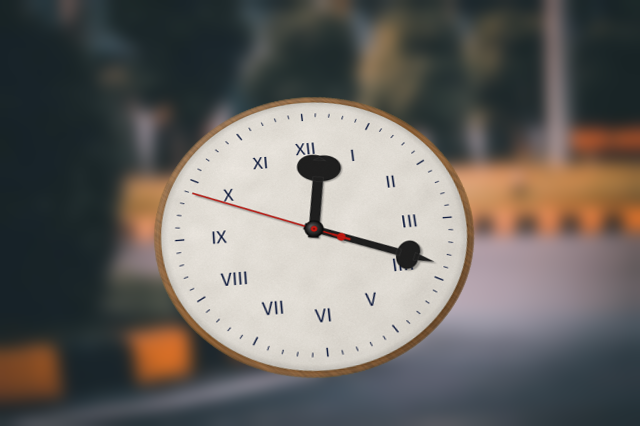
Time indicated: 12:18:49
